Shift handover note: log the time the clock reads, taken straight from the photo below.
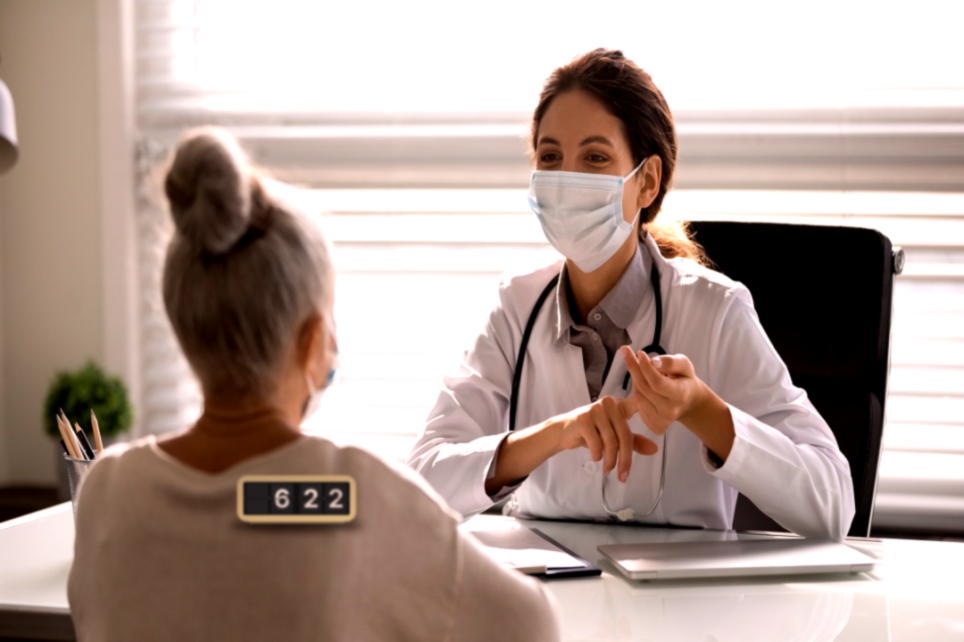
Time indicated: 6:22
